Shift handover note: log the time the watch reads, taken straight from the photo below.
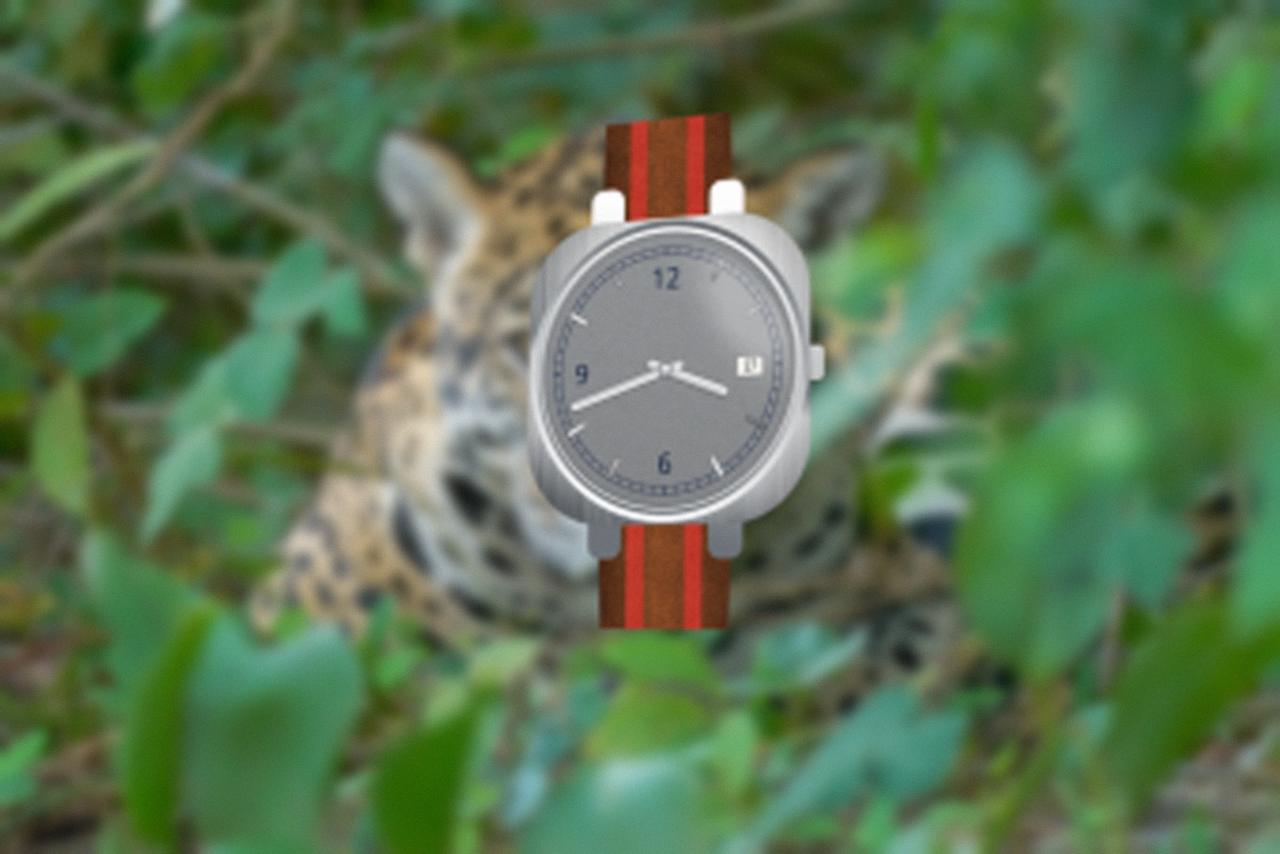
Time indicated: 3:42
